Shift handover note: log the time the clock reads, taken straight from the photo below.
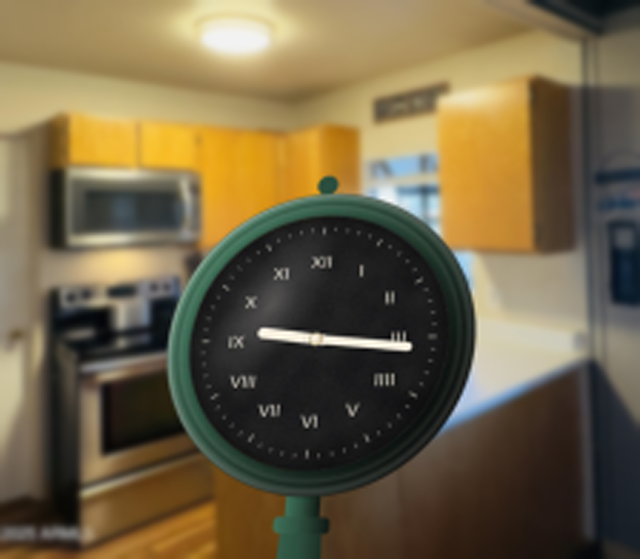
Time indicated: 9:16
